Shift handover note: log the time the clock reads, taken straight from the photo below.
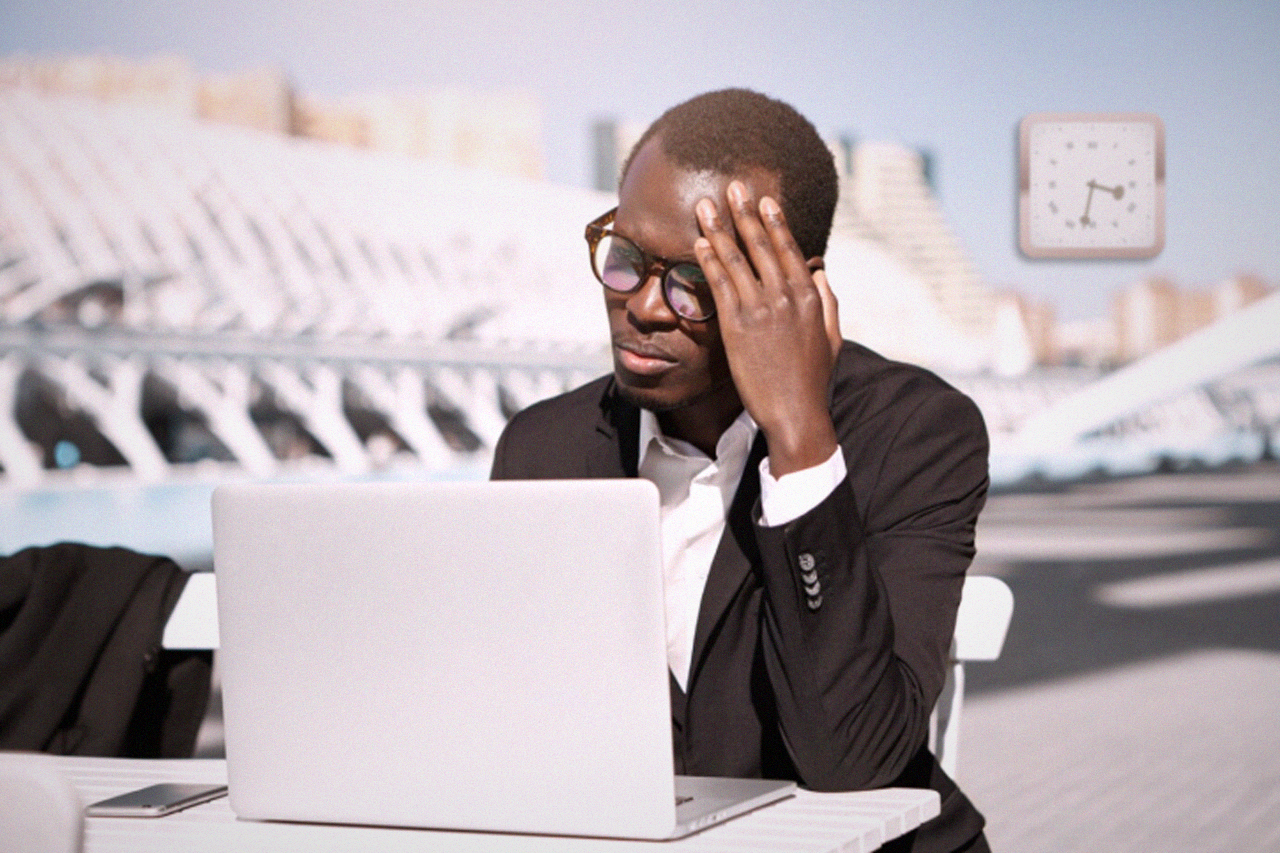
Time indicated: 3:32
